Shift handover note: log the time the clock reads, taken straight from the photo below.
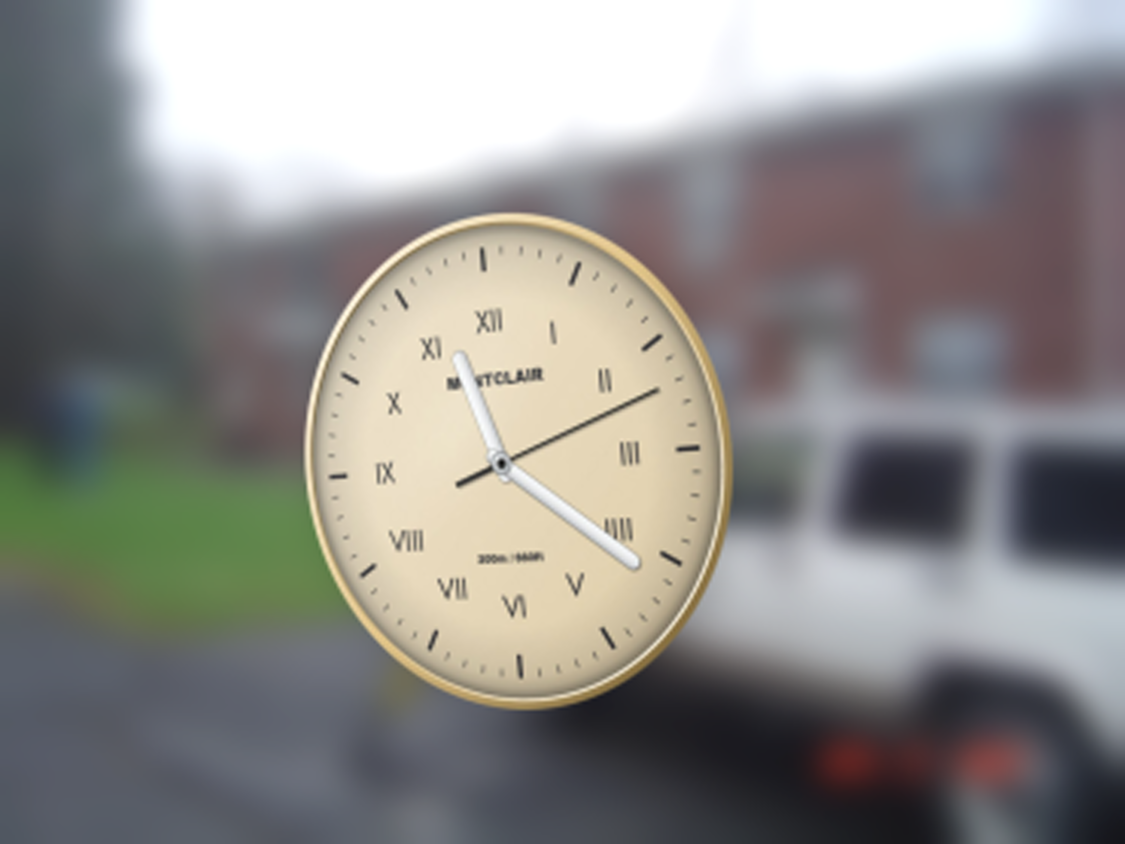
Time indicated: 11:21:12
